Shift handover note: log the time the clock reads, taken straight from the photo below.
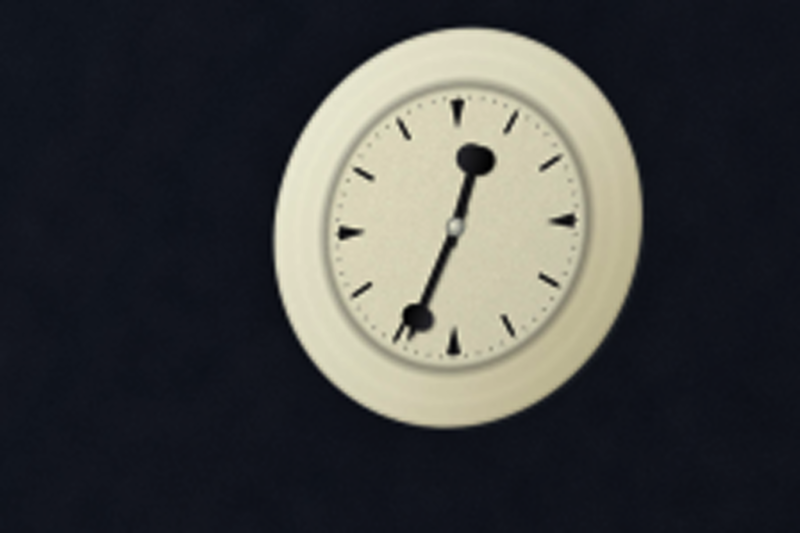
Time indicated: 12:34
